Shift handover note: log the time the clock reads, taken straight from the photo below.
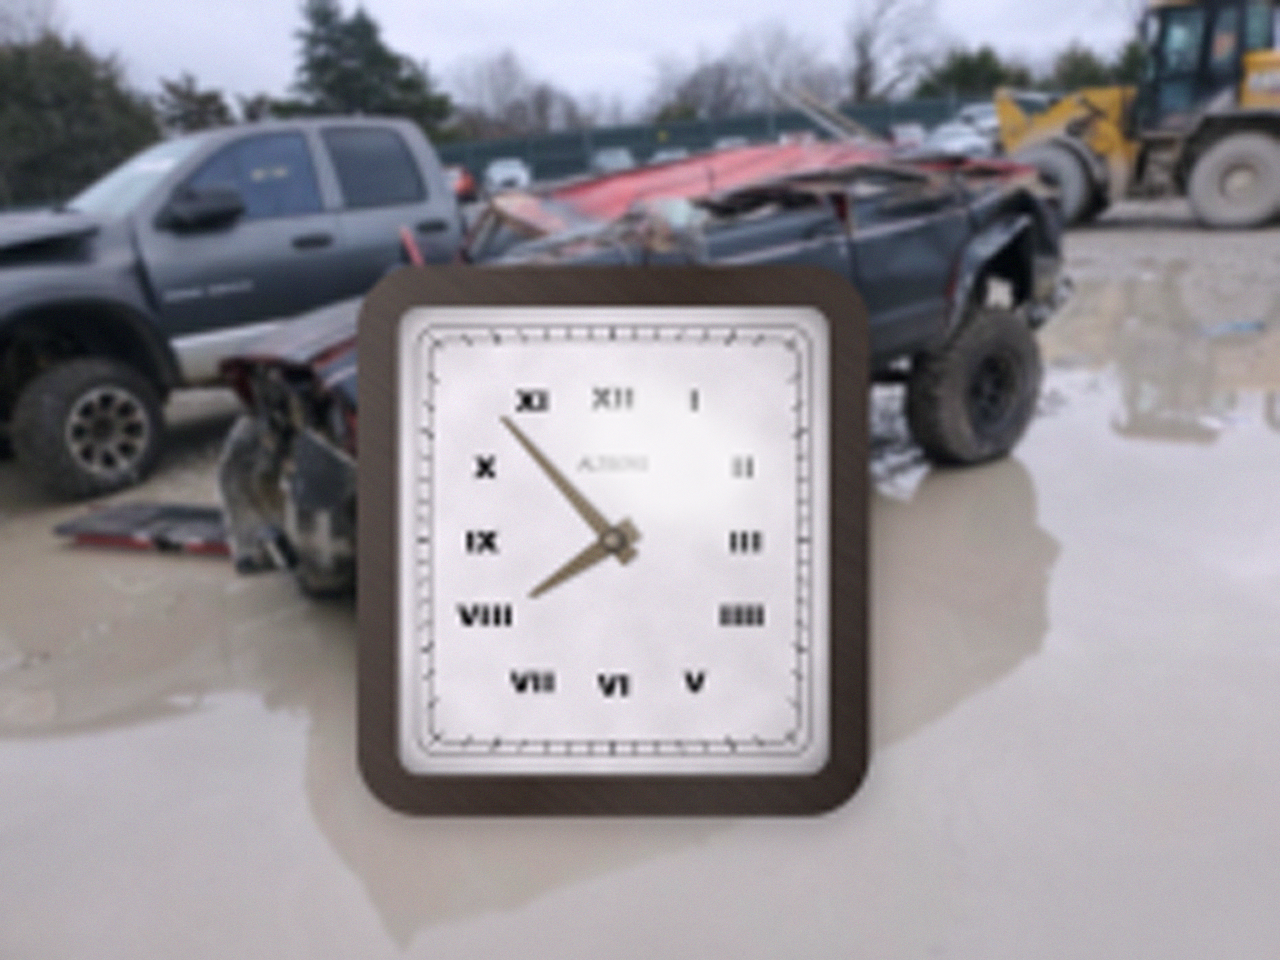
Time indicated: 7:53
